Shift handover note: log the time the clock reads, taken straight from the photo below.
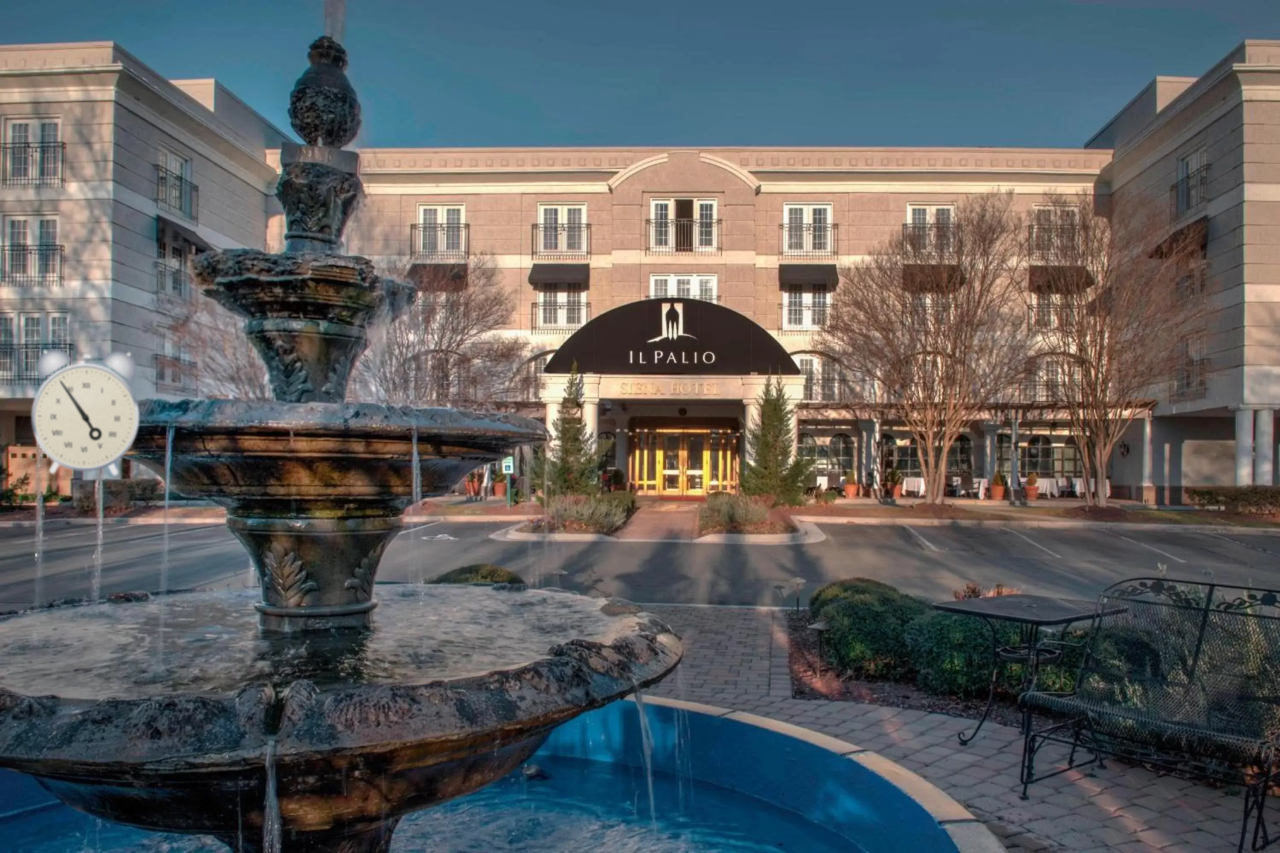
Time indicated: 4:54
